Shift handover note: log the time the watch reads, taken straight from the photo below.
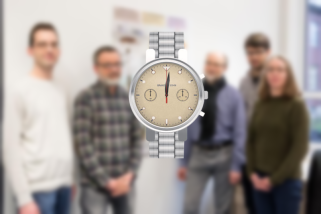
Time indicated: 12:01
